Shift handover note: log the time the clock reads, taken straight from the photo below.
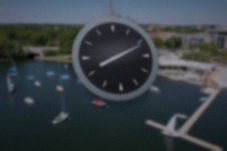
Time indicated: 8:11
